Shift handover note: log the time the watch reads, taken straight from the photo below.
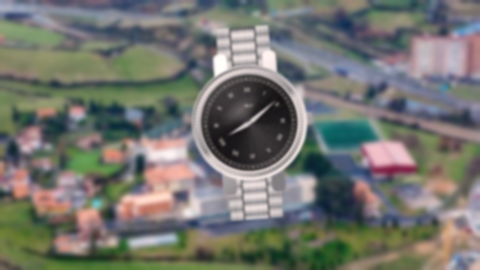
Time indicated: 8:09
